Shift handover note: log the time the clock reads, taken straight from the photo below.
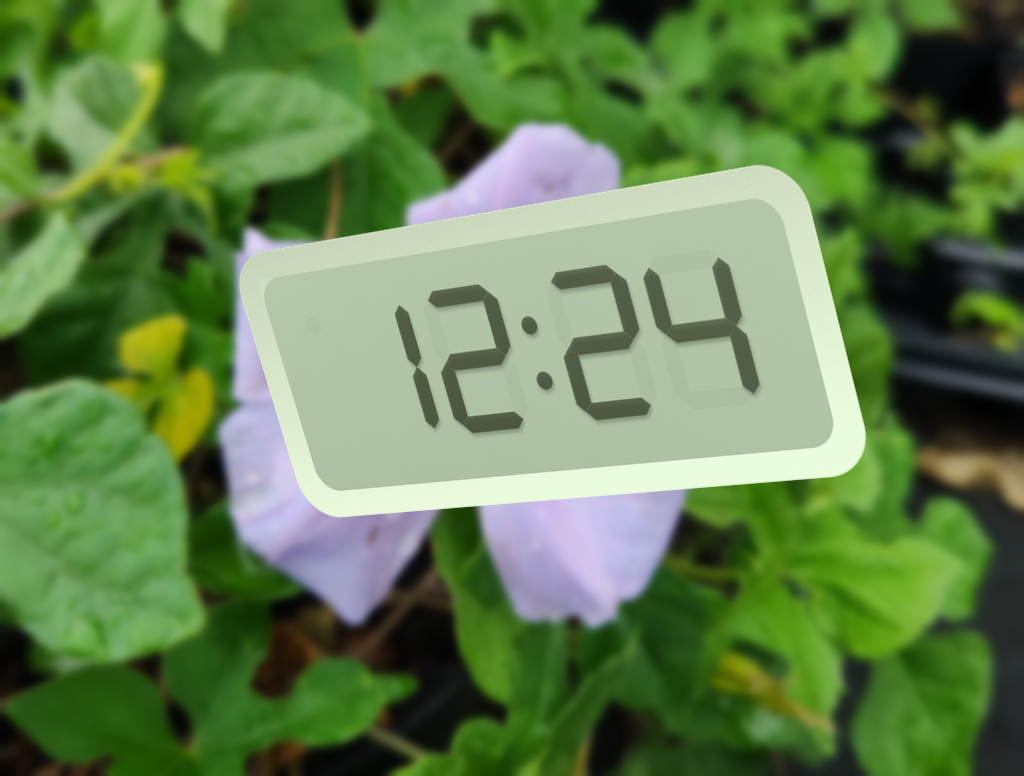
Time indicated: 12:24
